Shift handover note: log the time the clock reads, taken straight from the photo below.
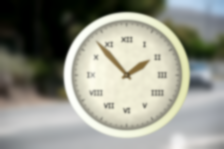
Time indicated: 1:53
